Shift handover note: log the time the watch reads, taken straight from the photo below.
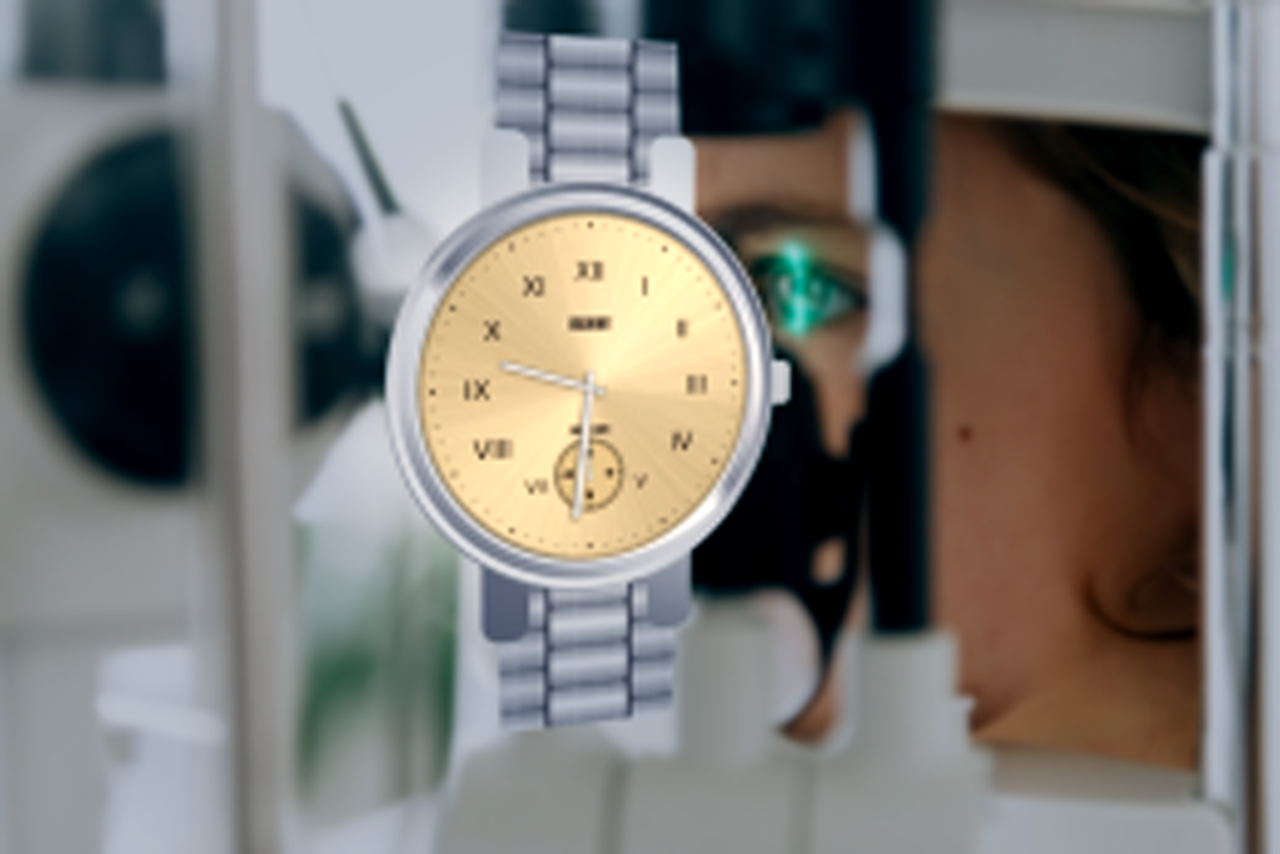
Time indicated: 9:31
